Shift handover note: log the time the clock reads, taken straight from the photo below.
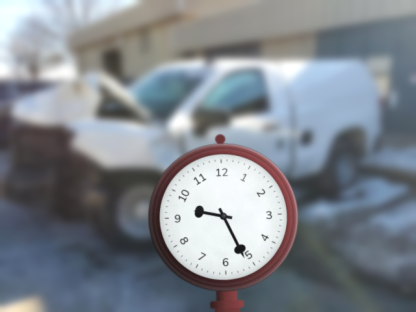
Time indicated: 9:26
